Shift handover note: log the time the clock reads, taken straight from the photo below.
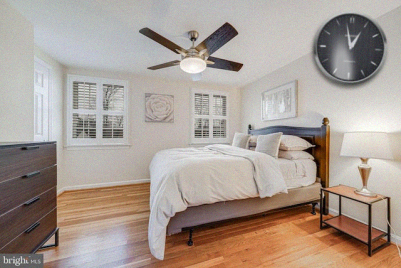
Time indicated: 12:58
